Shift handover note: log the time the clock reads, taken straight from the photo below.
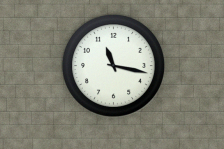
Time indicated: 11:17
